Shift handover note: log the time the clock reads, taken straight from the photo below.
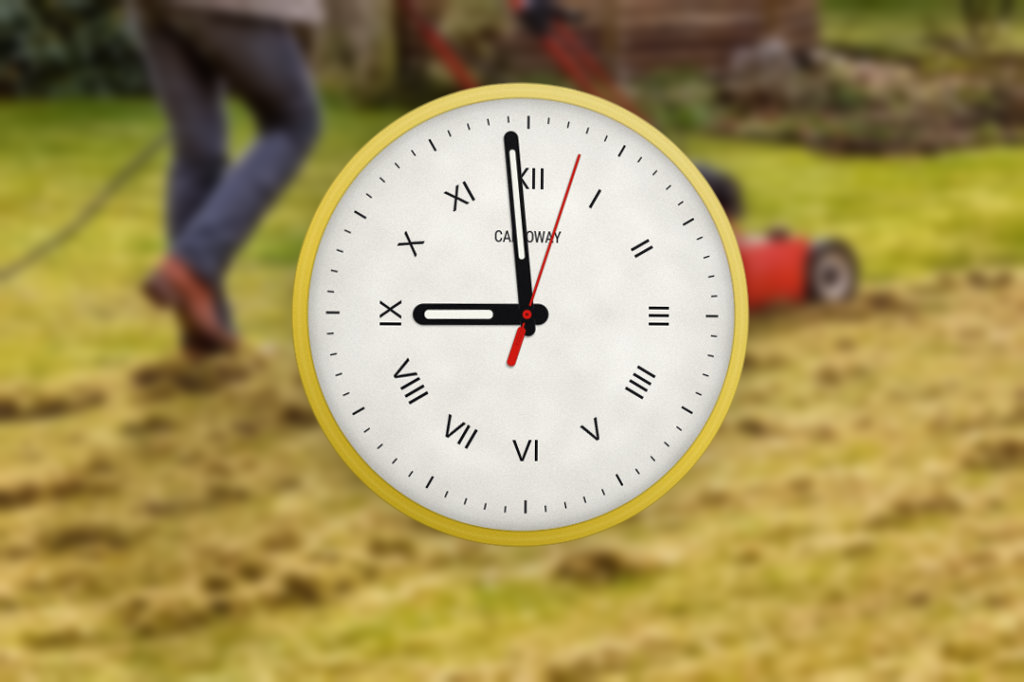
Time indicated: 8:59:03
